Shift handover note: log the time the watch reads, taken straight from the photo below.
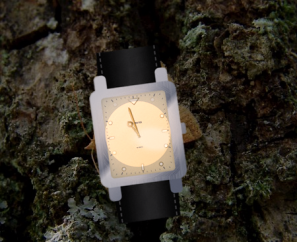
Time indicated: 10:58
